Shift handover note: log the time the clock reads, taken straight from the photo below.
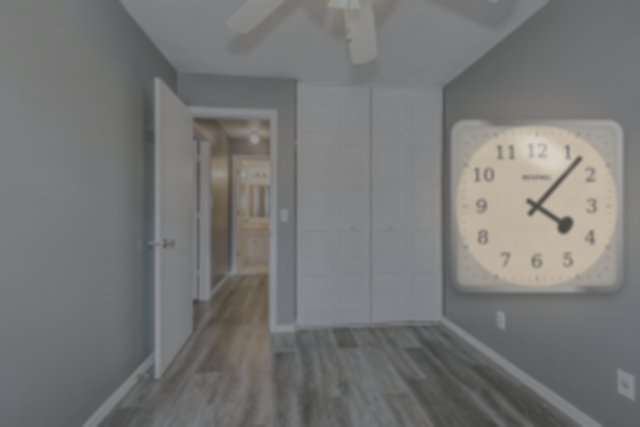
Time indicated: 4:07
